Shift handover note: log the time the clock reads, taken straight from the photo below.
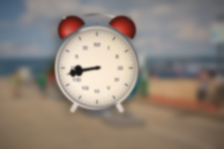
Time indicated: 8:43
